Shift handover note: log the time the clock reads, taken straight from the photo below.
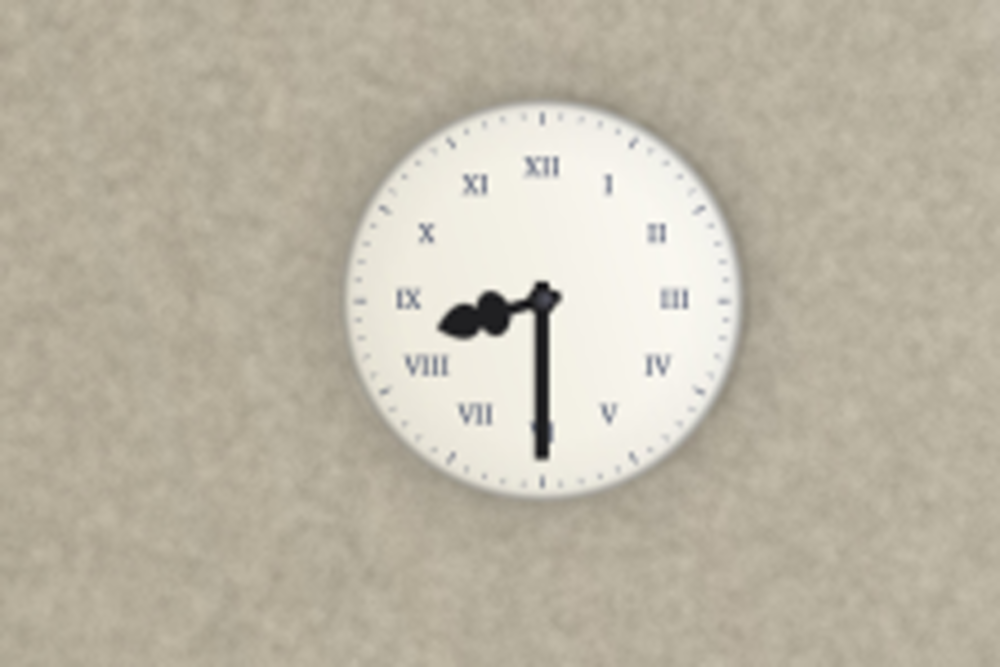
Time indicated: 8:30
